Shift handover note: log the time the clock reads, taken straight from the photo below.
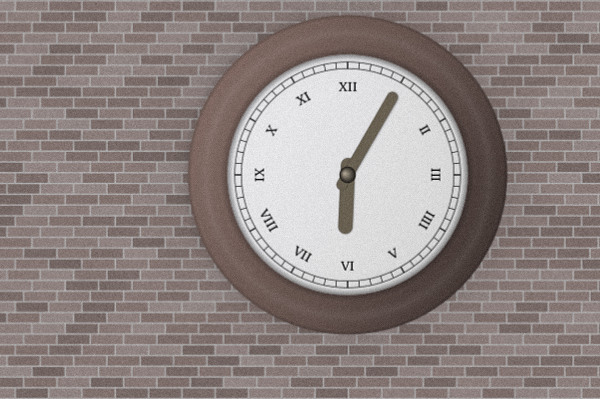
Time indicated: 6:05
